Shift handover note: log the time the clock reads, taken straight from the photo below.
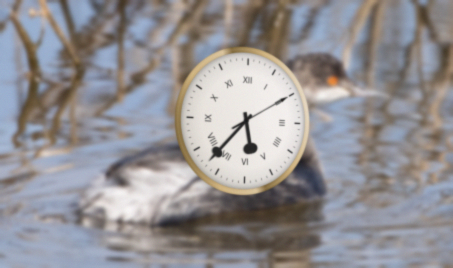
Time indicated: 5:37:10
